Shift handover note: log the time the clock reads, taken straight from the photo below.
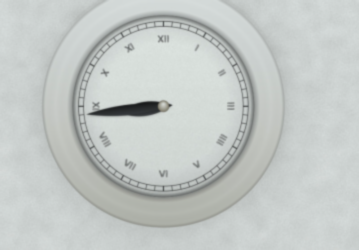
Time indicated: 8:44
